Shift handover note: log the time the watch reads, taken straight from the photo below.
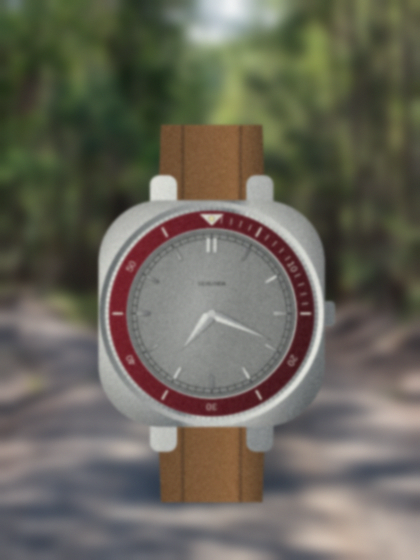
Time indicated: 7:19
